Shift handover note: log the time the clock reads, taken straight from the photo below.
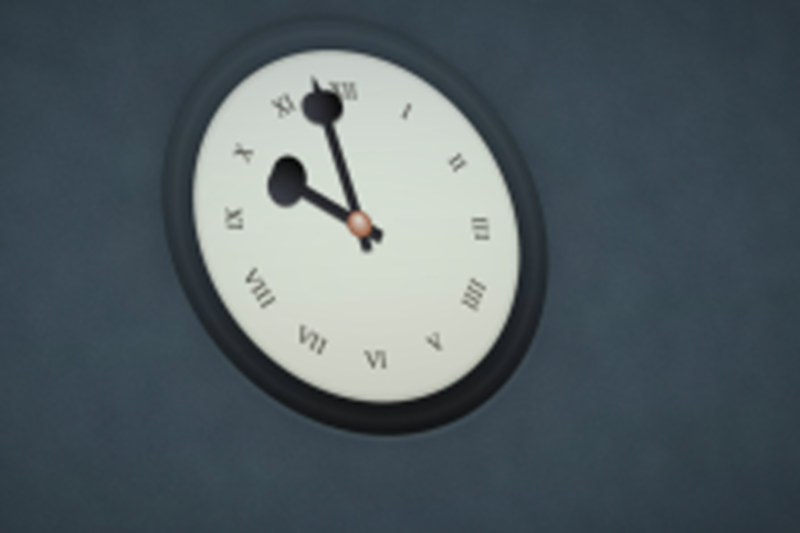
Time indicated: 9:58
